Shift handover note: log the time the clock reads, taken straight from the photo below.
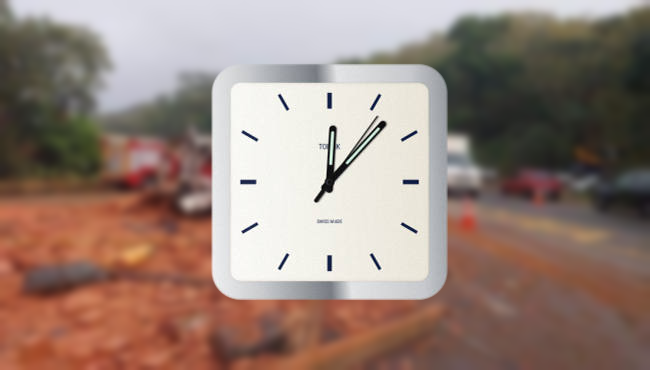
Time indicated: 12:07:06
